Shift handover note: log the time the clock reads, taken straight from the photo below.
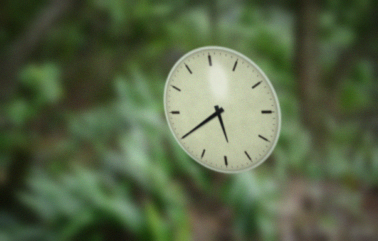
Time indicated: 5:40
